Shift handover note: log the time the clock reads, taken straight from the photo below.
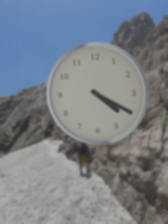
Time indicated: 4:20
